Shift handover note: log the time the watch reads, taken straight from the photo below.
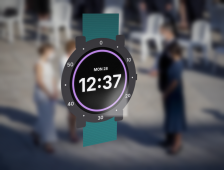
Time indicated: 12:37
